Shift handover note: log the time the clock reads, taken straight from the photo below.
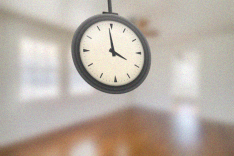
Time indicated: 3:59
